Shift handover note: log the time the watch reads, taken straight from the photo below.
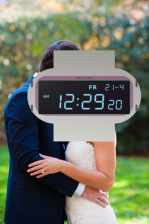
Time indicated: 12:29:20
